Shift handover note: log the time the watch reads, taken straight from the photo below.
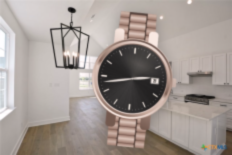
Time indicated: 2:43
